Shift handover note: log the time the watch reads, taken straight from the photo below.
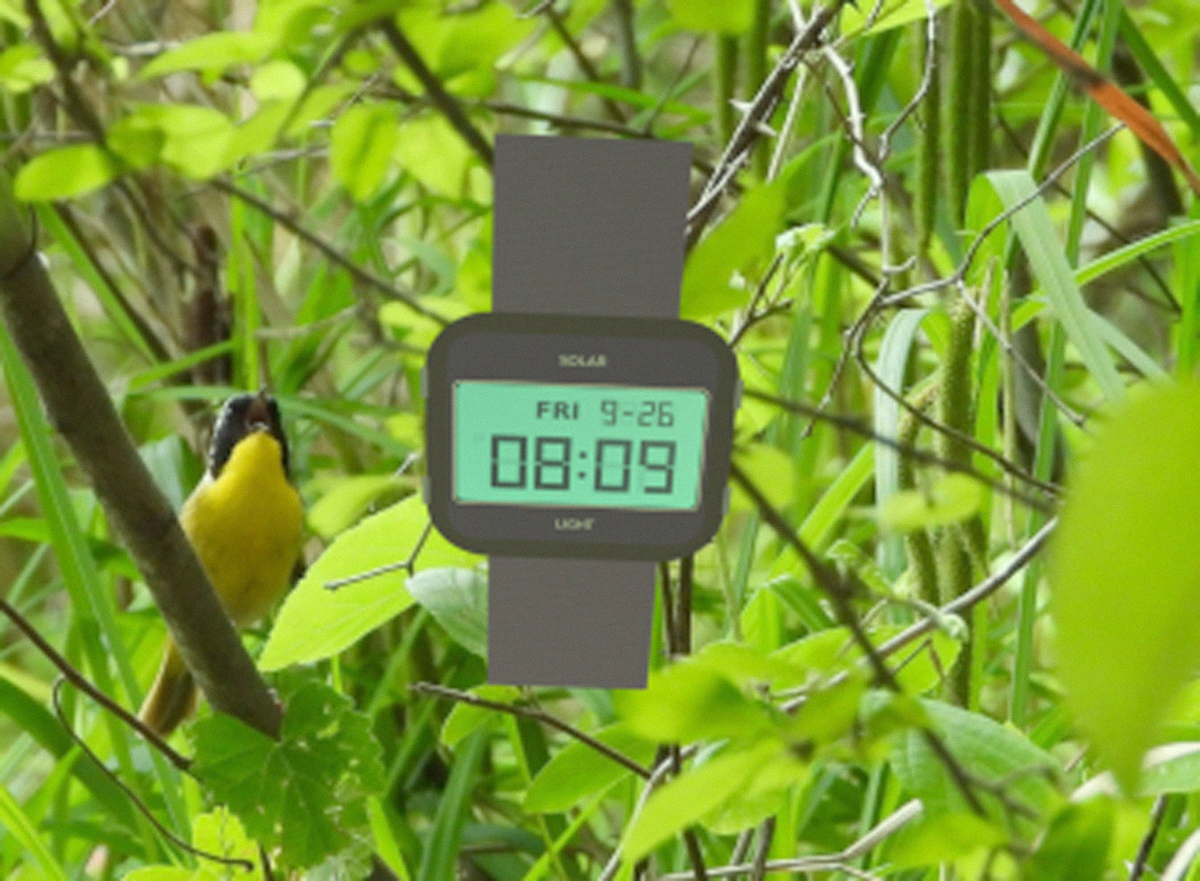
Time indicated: 8:09
